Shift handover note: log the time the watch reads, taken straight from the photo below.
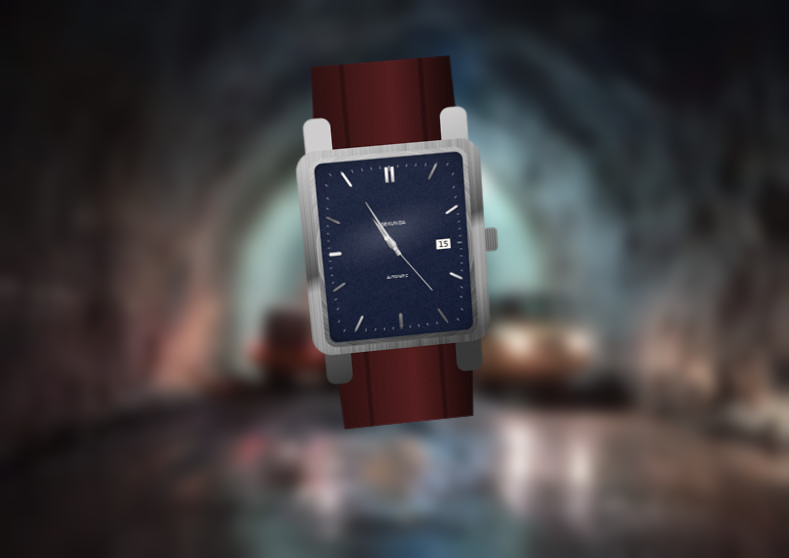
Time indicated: 10:55:24
